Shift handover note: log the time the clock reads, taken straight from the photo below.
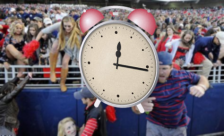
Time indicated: 12:16
